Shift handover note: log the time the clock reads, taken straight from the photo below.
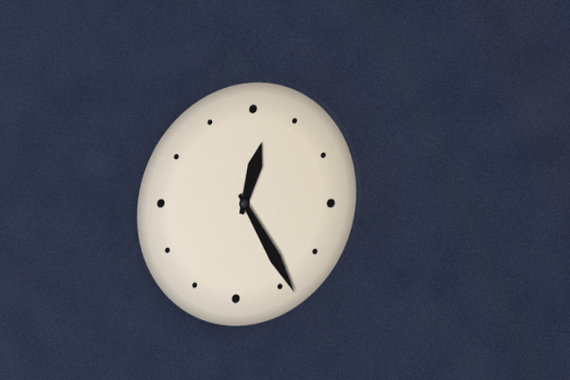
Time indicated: 12:24
